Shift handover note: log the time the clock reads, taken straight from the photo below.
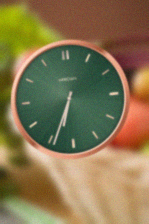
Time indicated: 6:34
